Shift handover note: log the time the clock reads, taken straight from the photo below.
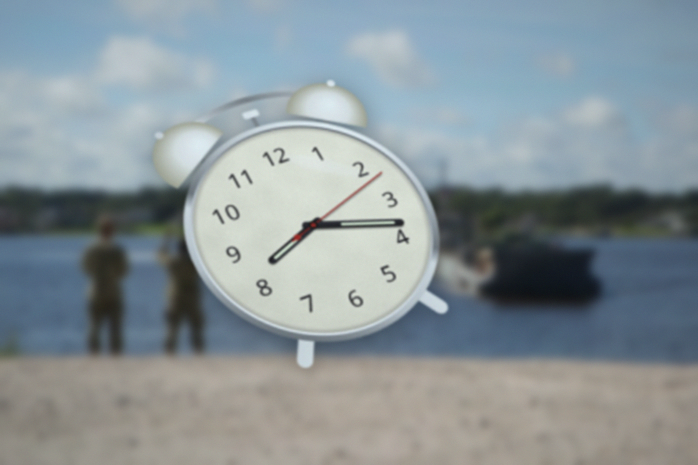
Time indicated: 8:18:12
